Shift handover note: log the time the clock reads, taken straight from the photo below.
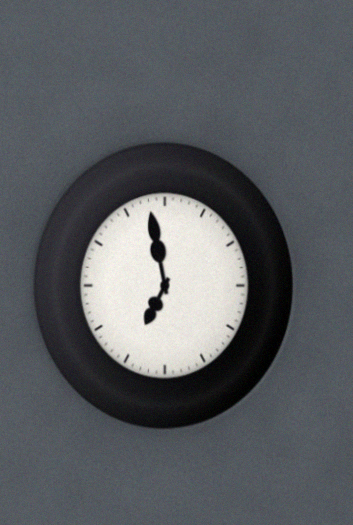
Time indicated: 6:58
